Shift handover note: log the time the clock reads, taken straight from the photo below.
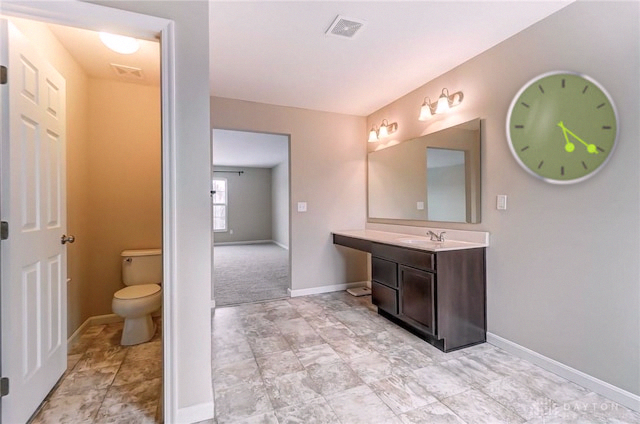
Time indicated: 5:21
